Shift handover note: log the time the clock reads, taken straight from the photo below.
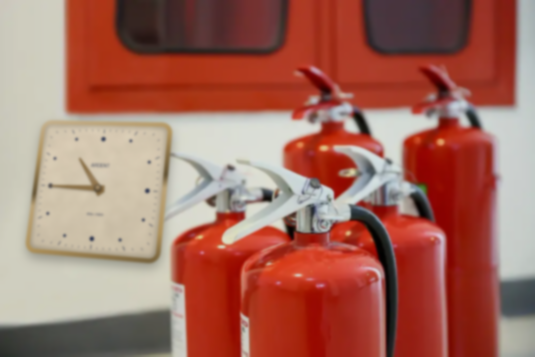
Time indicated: 10:45
